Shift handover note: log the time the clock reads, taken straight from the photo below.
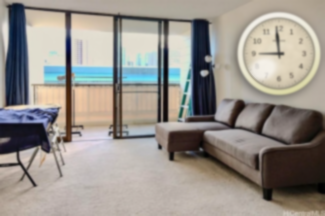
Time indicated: 8:59
